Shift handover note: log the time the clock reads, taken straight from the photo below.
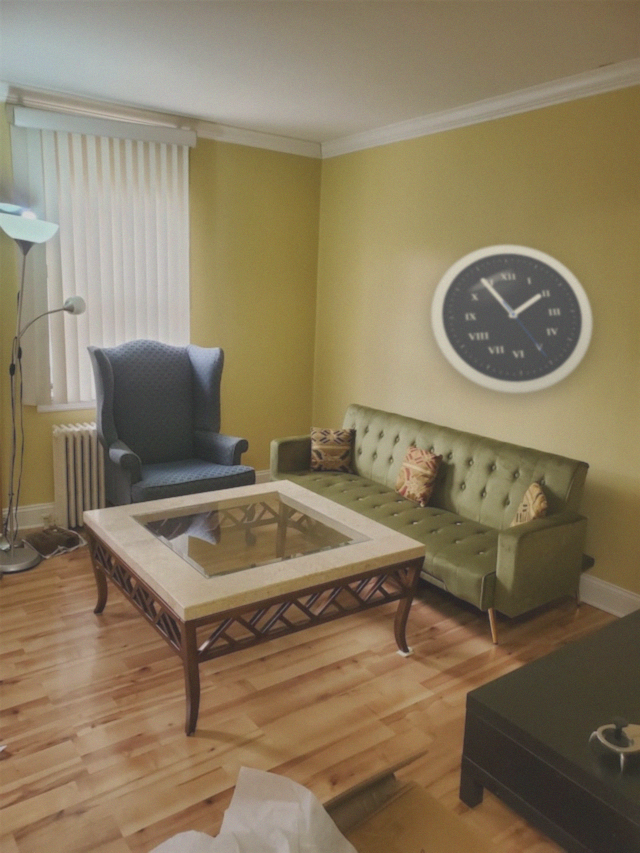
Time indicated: 1:54:25
